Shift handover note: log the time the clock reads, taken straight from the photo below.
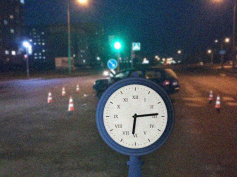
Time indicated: 6:14
